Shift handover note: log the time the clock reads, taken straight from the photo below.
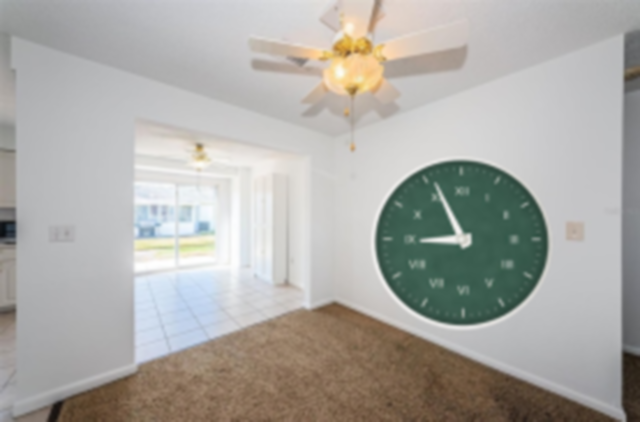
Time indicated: 8:56
